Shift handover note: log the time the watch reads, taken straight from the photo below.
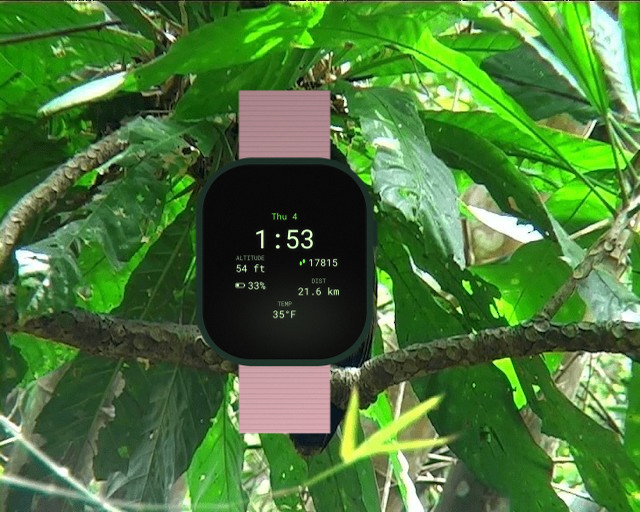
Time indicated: 1:53
